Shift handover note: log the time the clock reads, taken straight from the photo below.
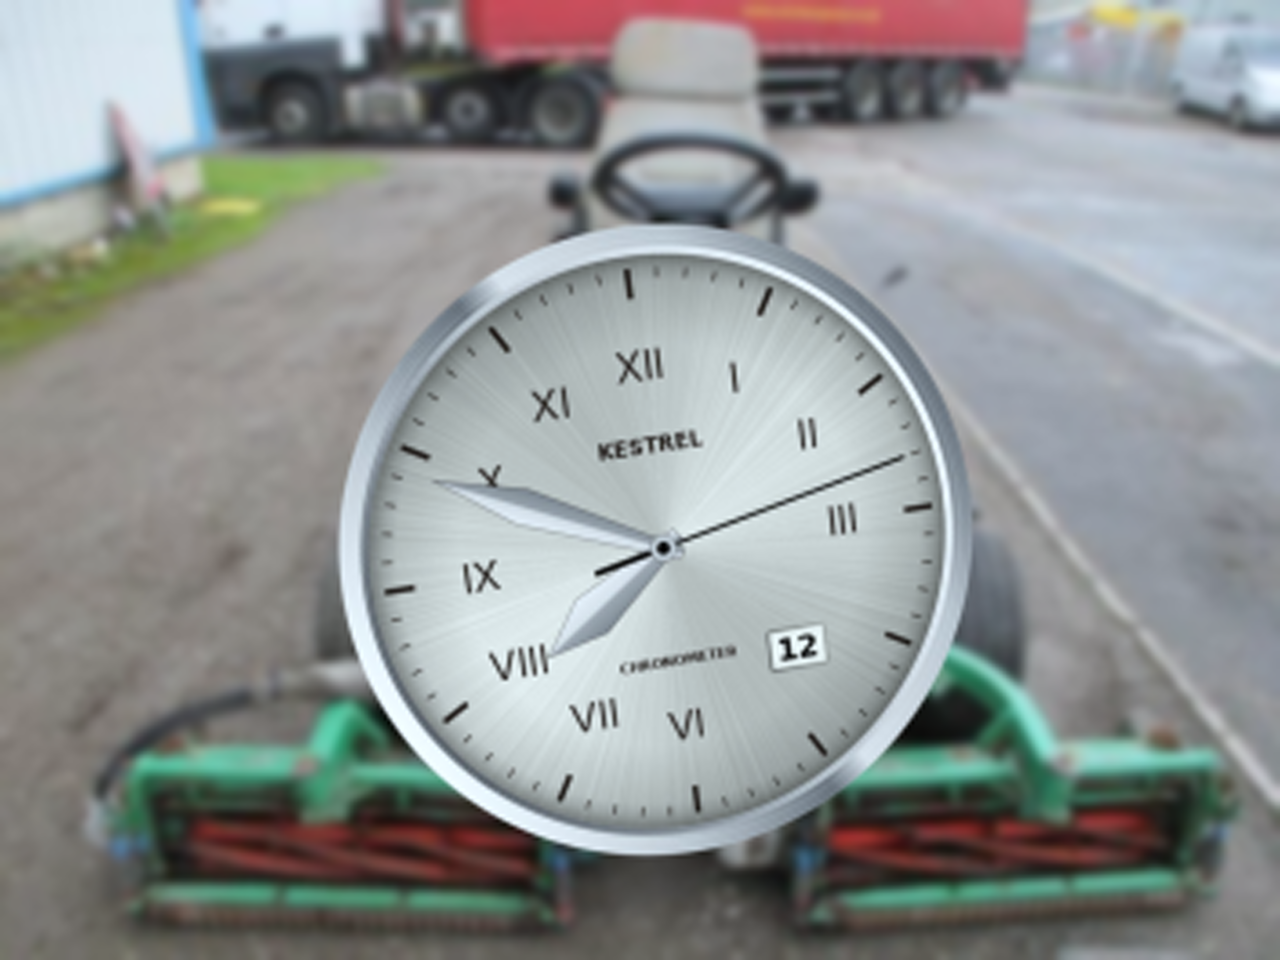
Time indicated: 7:49:13
